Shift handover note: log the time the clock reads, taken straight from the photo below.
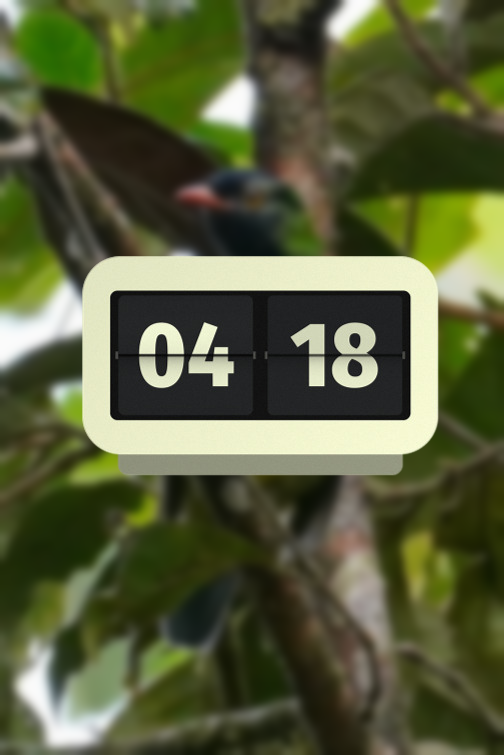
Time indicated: 4:18
